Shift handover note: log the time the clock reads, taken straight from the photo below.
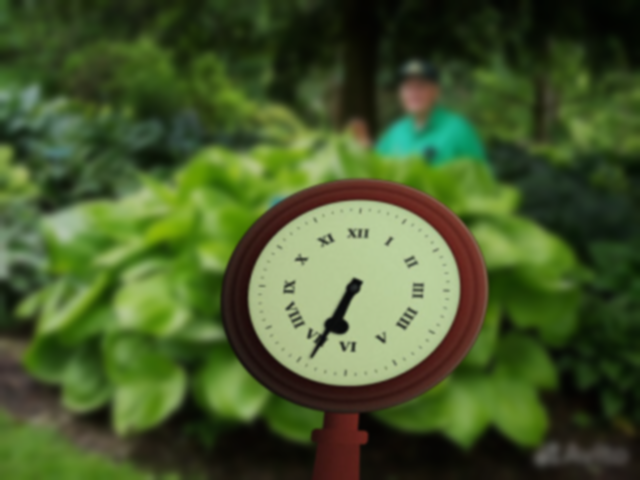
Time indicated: 6:34
